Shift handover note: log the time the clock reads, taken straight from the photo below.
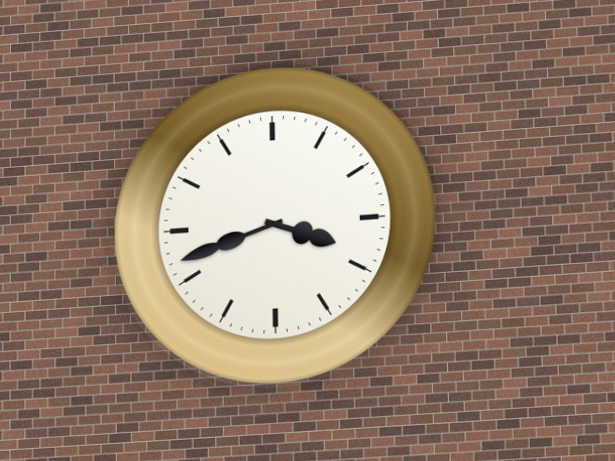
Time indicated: 3:42
